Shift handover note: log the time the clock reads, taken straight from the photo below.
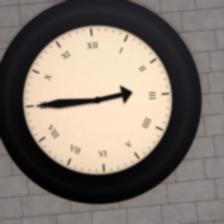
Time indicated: 2:45
